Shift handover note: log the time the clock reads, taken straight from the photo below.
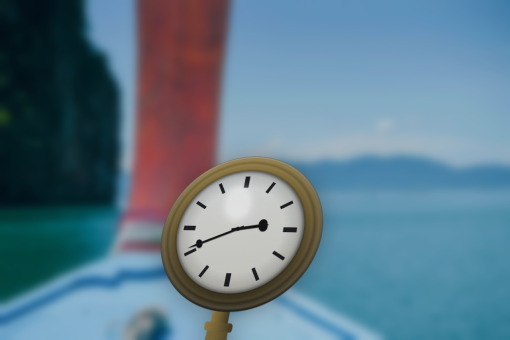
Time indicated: 2:41
